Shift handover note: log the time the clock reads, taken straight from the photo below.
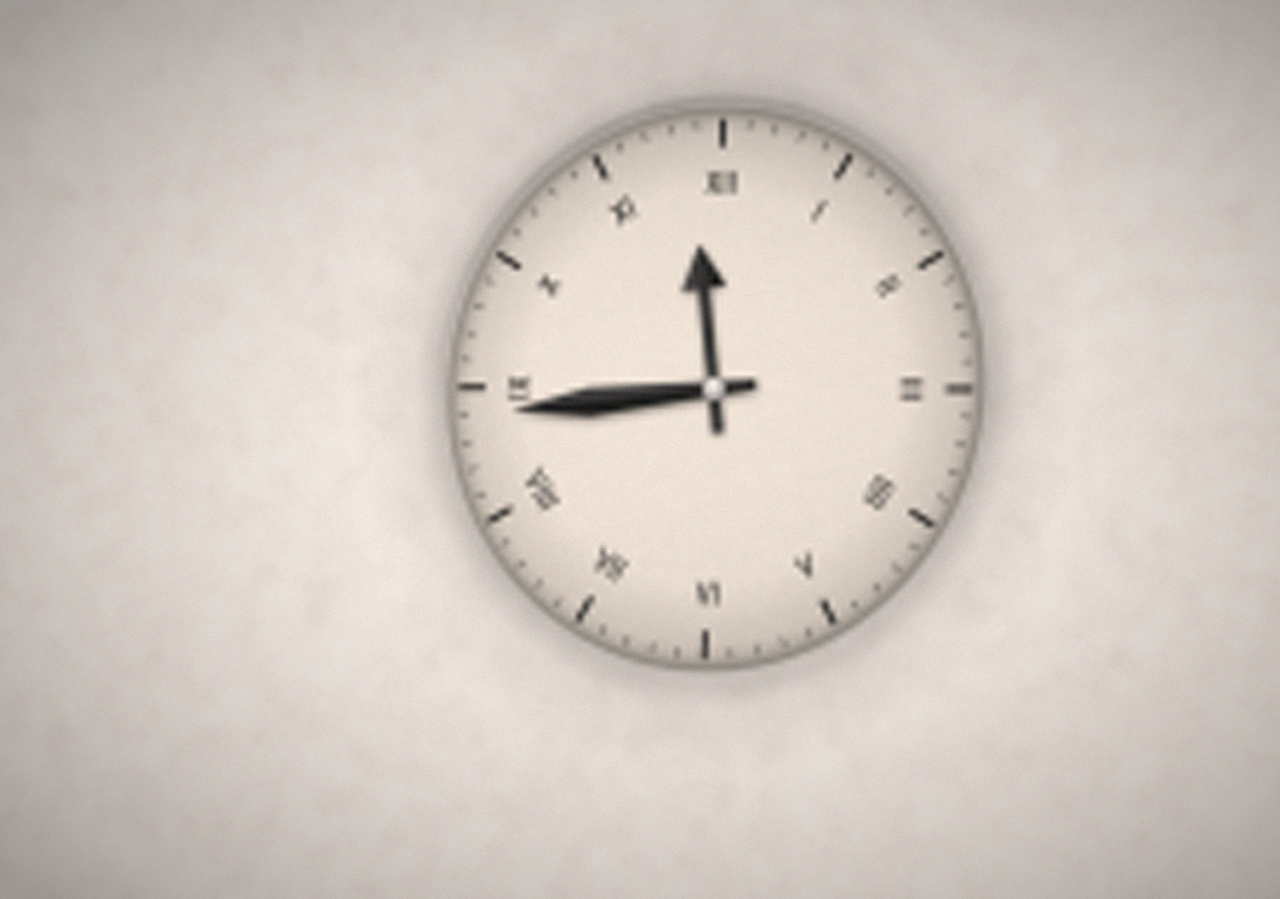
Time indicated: 11:44
